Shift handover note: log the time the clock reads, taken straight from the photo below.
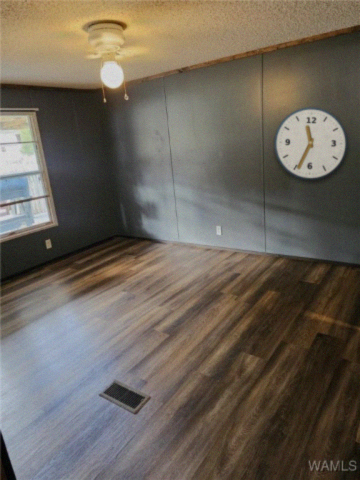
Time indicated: 11:34
